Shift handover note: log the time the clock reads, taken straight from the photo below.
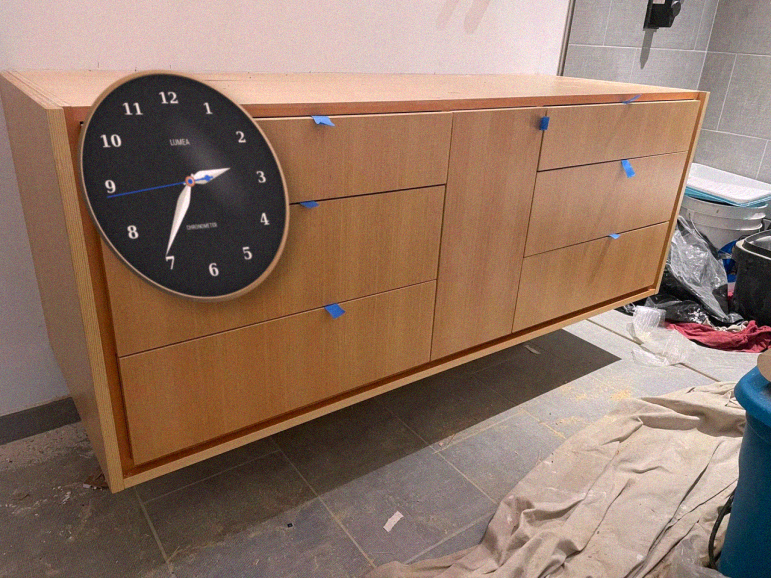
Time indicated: 2:35:44
